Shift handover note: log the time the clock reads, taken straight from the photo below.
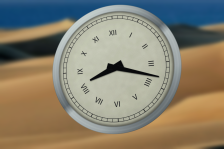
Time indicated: 8:18
